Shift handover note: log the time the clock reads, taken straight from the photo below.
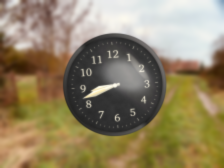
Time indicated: 8:42
